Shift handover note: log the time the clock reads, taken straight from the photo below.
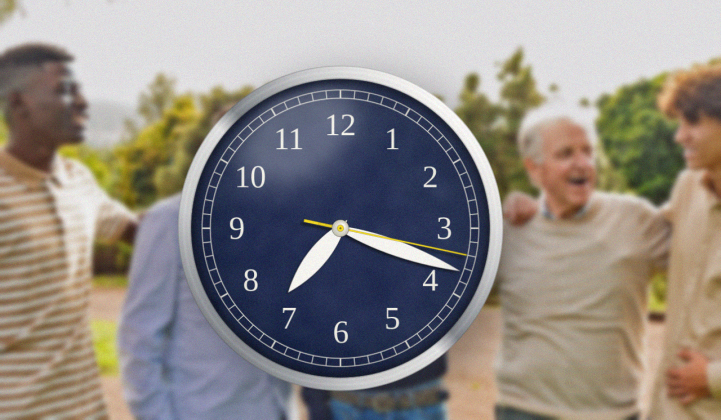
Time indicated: 7:18:17
